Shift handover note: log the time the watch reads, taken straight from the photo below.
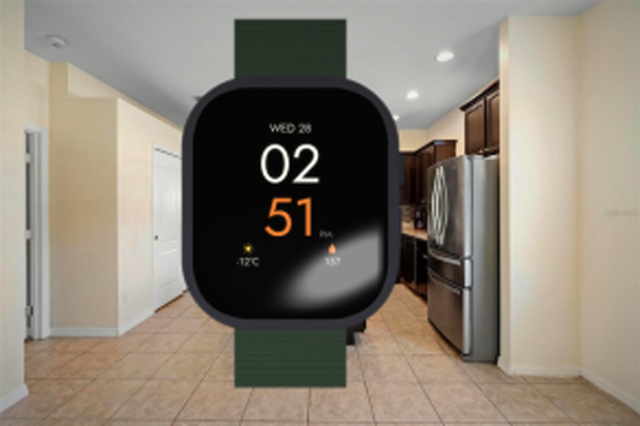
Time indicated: 2:51
